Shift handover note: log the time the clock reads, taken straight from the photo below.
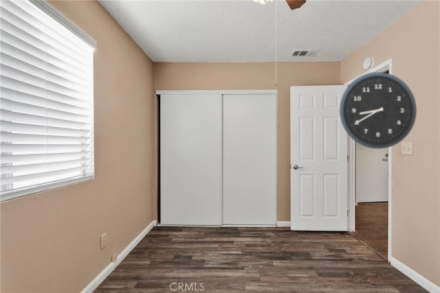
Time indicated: 8:40
